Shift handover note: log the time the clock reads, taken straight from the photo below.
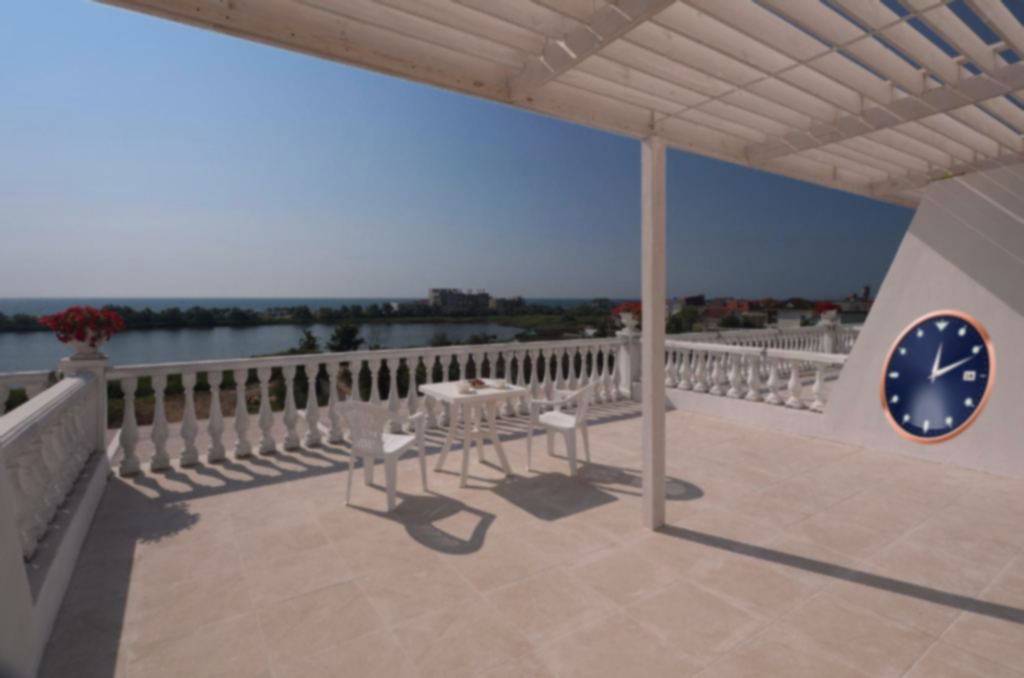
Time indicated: 12:11
